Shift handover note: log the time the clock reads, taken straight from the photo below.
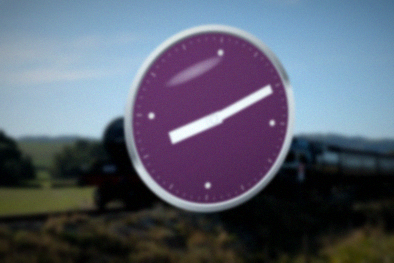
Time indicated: 8:10
